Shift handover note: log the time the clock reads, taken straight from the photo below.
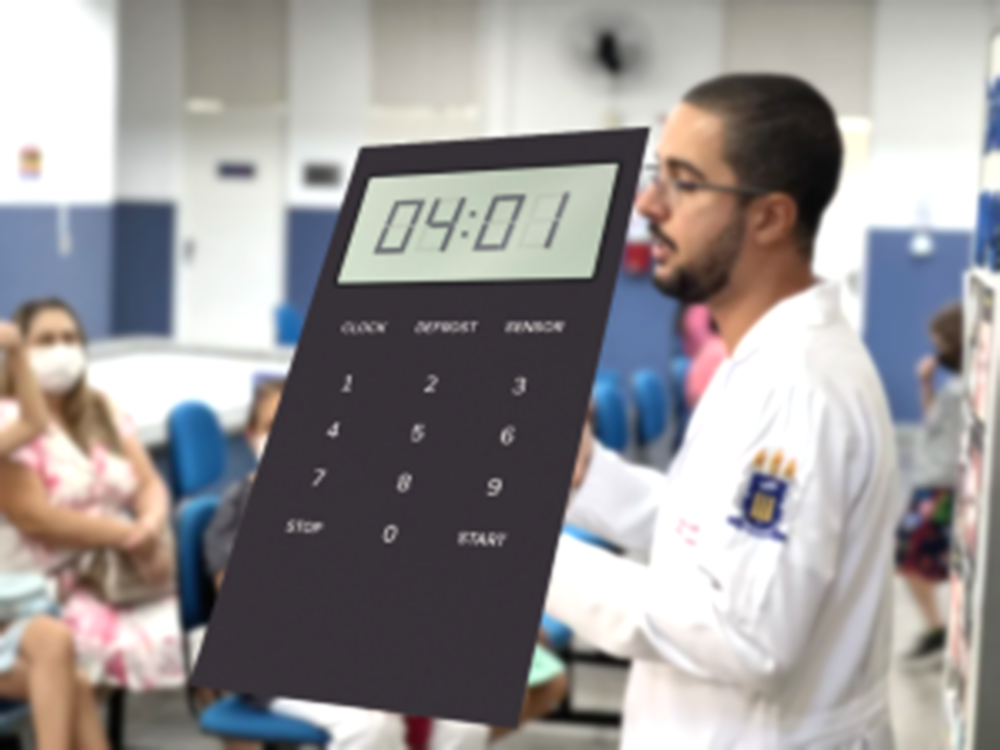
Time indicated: 4:01
